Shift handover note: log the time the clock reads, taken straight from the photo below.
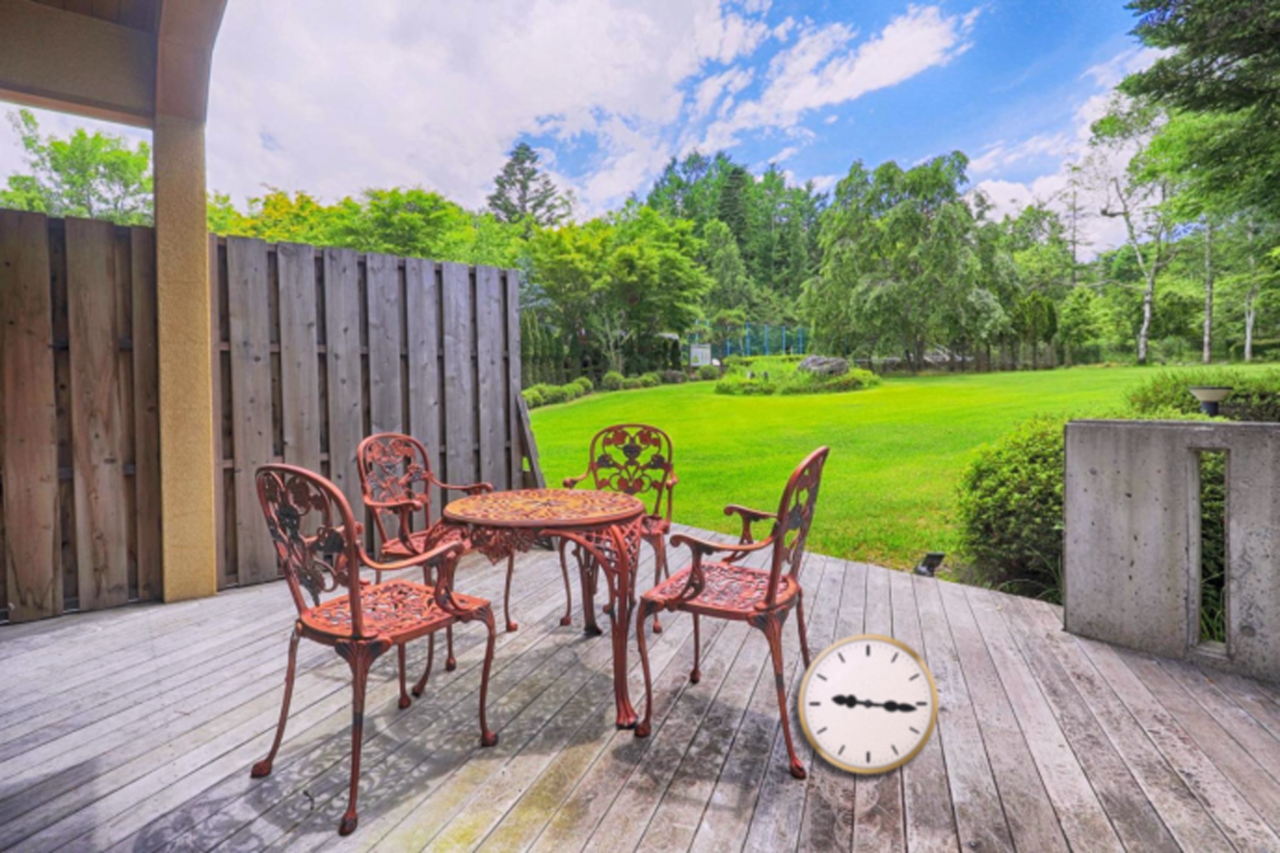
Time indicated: 9:16
